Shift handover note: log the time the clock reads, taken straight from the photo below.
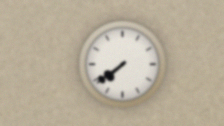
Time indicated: 7:39
